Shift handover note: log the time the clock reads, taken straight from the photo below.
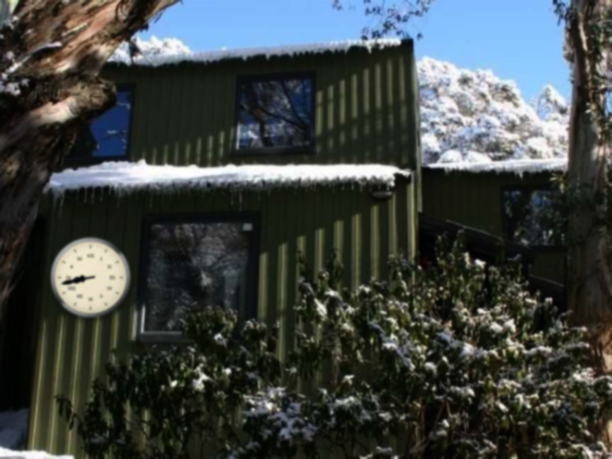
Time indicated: 8:43
